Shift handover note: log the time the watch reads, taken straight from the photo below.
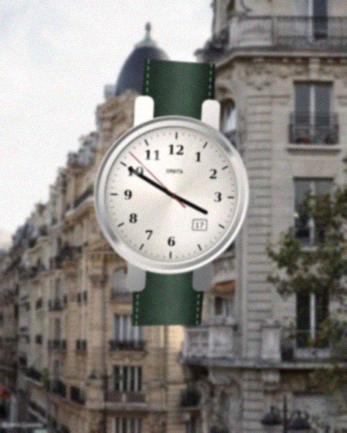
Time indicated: 3:49:52
